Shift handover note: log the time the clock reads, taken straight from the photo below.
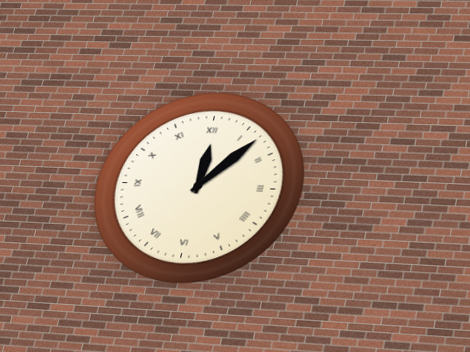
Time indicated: 12:07
